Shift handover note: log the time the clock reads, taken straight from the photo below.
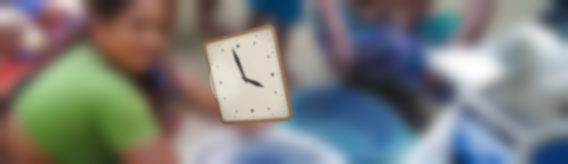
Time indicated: 3:58
